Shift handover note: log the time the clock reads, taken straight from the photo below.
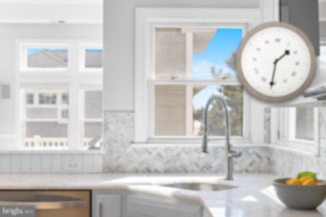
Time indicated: 1:31
